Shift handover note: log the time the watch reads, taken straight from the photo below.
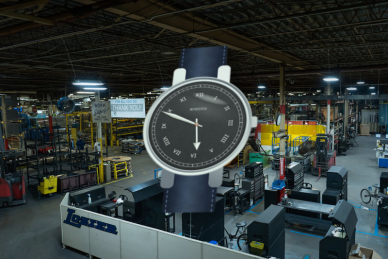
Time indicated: 5:49
